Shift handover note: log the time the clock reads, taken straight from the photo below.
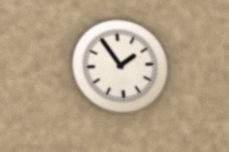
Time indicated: 1:55
